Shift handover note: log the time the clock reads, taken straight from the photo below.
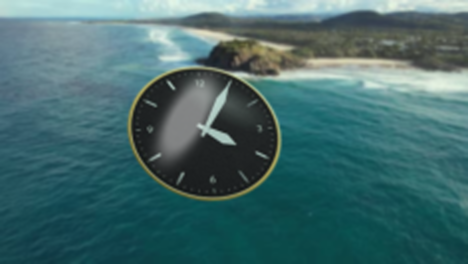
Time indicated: 4:05
